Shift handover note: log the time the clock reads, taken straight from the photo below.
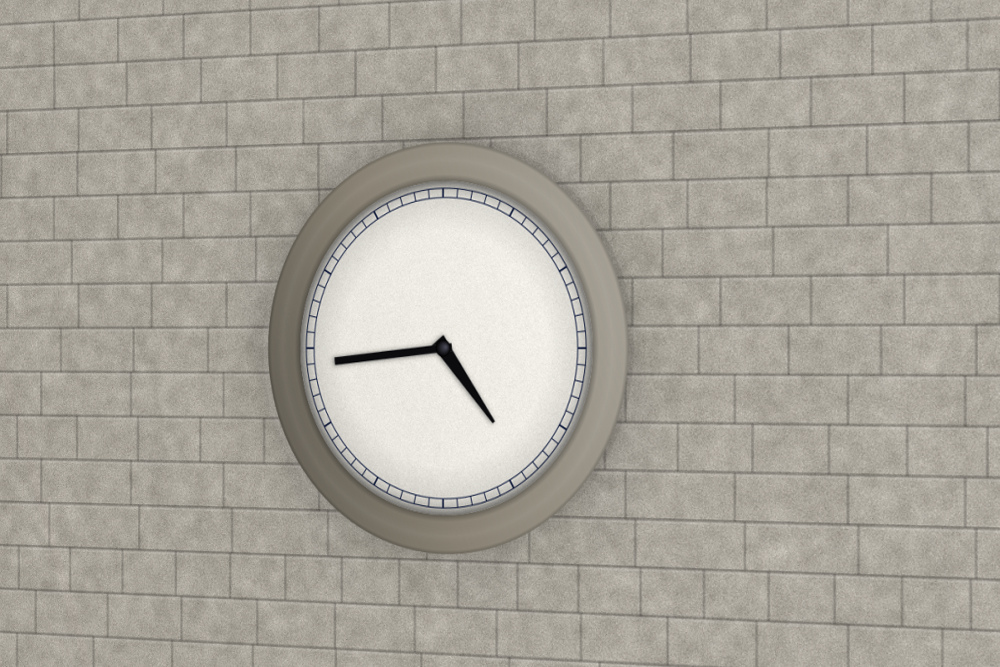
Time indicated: 4:44
